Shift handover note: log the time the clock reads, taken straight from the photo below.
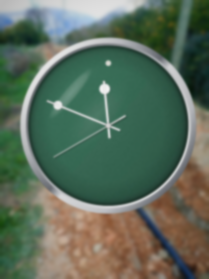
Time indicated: 11:48:40
